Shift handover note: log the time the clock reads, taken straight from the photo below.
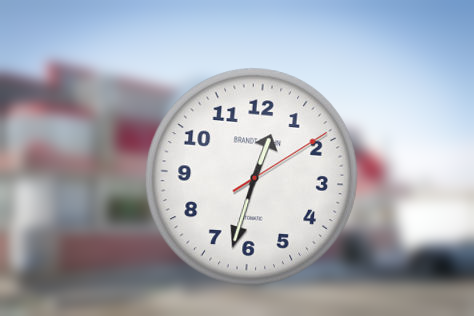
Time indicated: 12:32:09
